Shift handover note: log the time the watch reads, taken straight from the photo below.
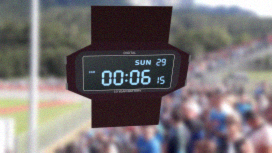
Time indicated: 0:06
